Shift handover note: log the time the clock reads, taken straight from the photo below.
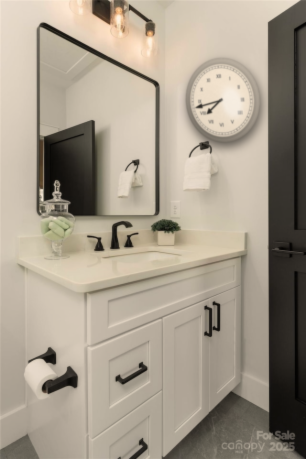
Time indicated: 7:43
